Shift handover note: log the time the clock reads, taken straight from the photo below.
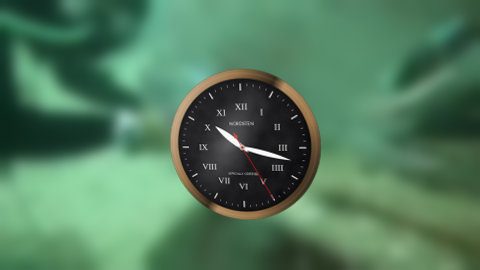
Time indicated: 10:17:25
